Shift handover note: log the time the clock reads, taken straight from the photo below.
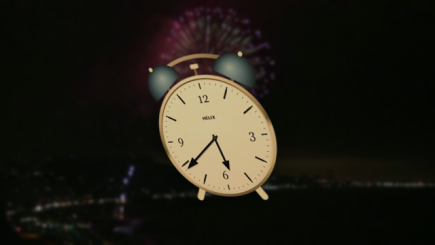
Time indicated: 5:39
